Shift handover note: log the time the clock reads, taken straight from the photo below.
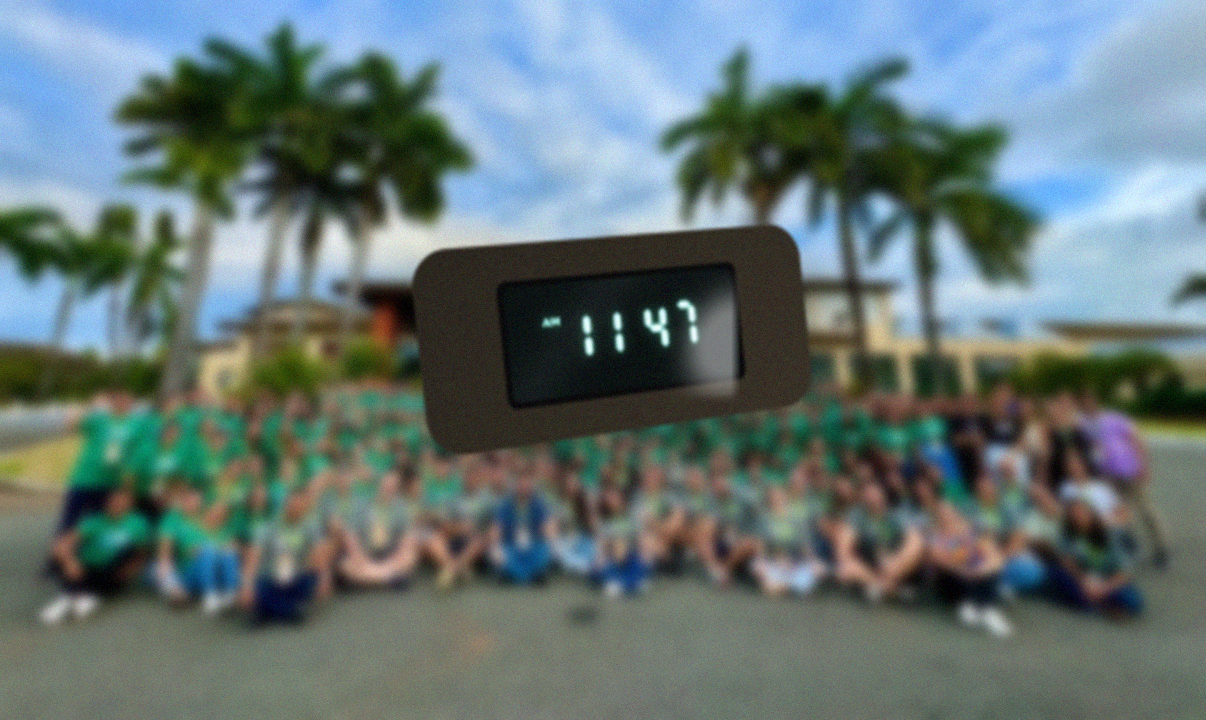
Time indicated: 11:47
